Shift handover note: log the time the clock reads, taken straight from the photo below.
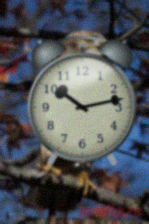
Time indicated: 10:13
